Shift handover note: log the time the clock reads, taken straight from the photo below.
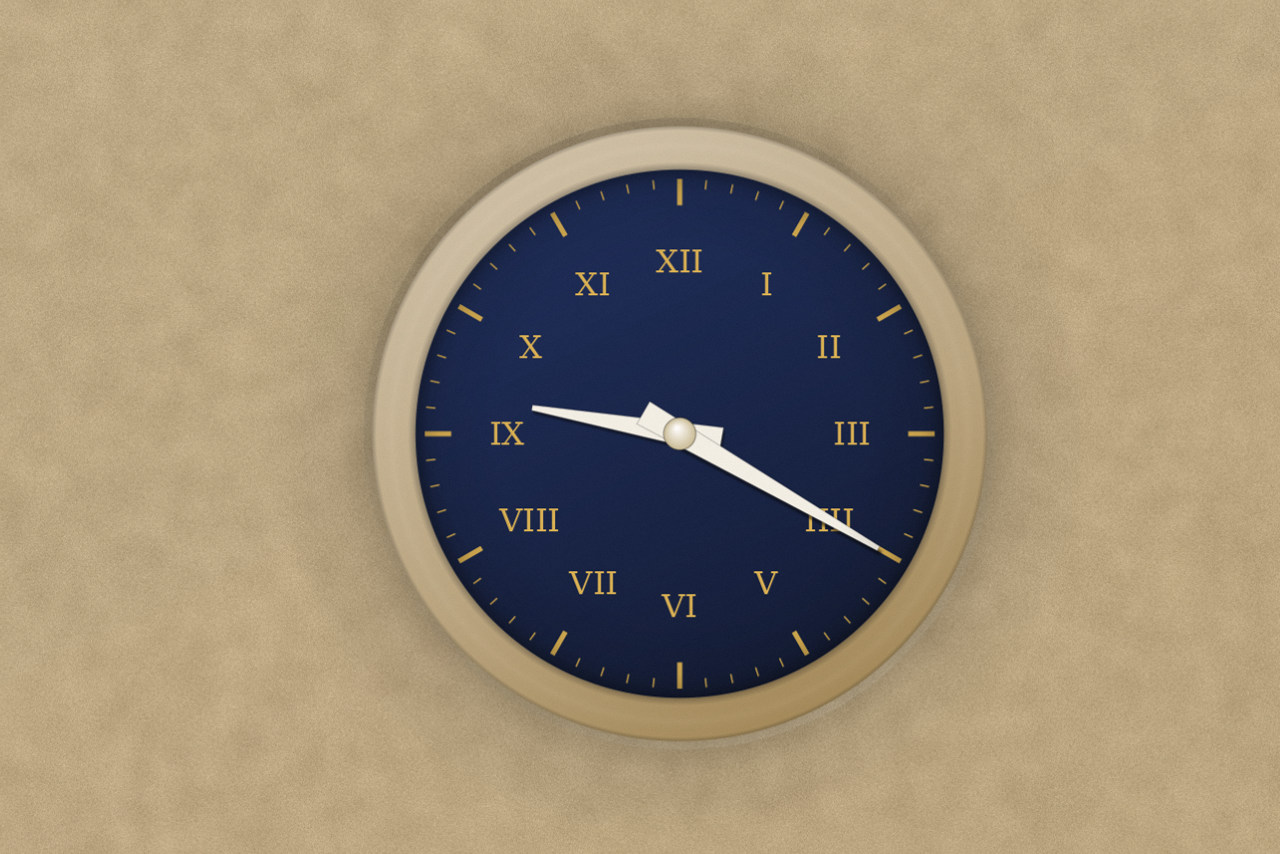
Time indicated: 9:20
